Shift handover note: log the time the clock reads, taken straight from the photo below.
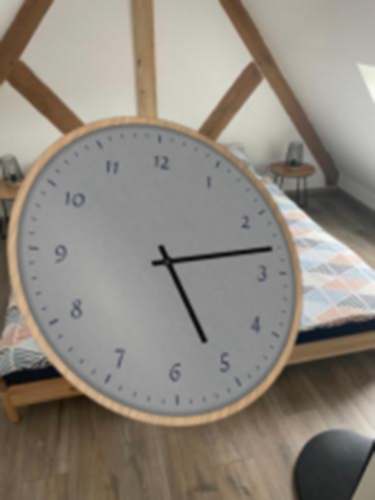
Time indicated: 5:13
